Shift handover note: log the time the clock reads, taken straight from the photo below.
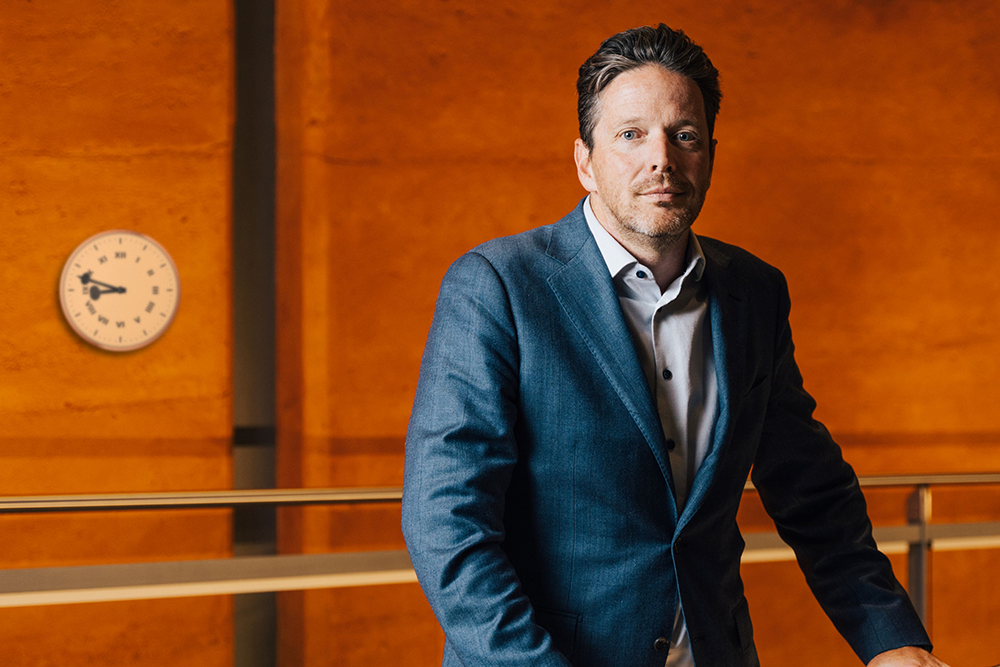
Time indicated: 8:48
